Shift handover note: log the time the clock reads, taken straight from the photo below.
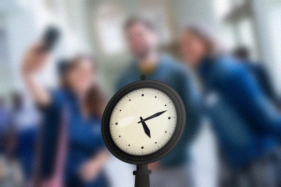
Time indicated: 5:12
